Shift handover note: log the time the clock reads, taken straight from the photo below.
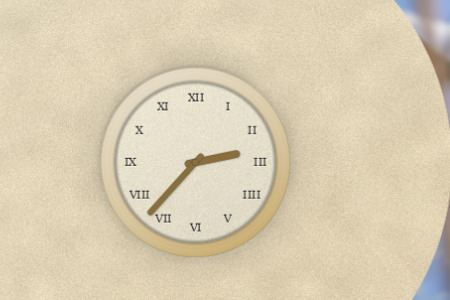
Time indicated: 2:37
